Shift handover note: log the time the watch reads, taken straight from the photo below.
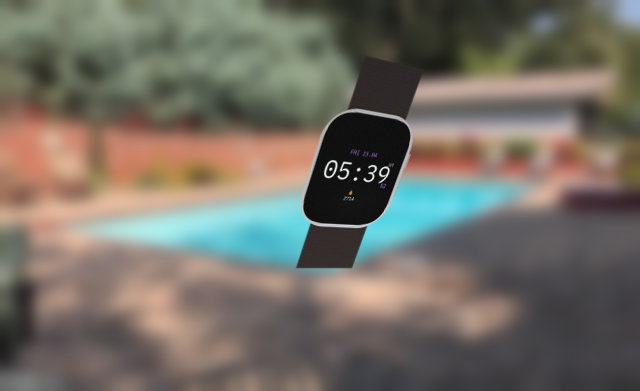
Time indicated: 5:39
